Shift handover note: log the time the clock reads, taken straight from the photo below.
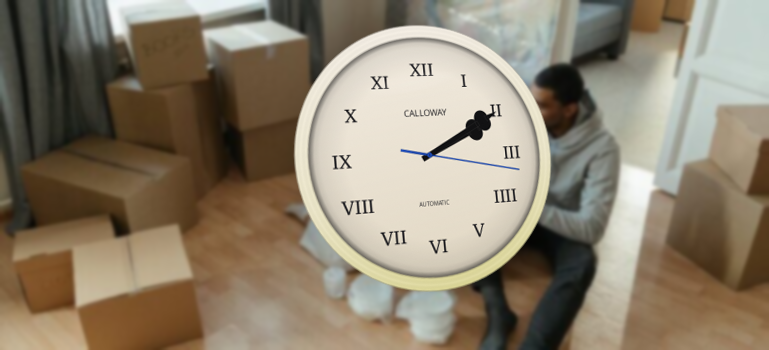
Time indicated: 2:10:17
